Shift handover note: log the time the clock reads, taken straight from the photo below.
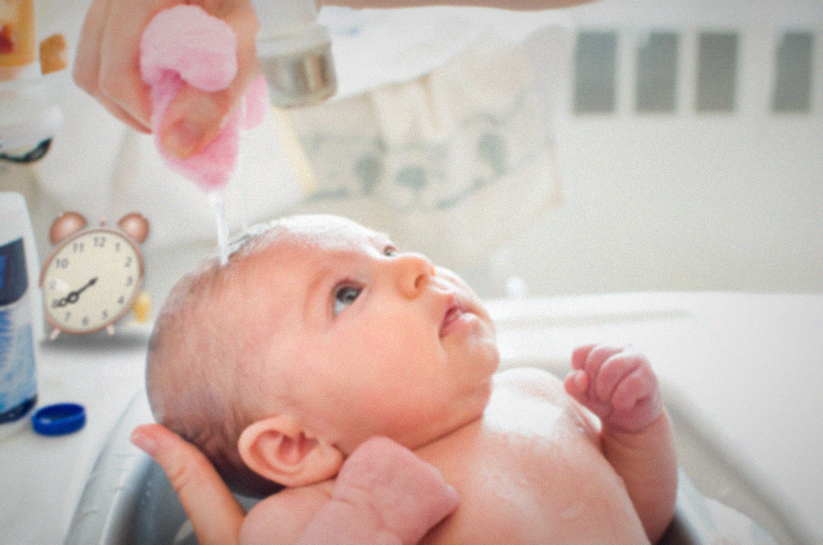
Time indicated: 7:39
